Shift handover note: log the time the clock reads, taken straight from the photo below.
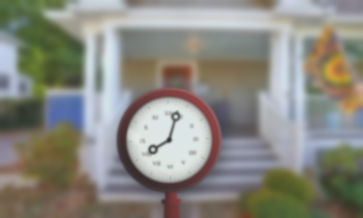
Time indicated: 8:03
